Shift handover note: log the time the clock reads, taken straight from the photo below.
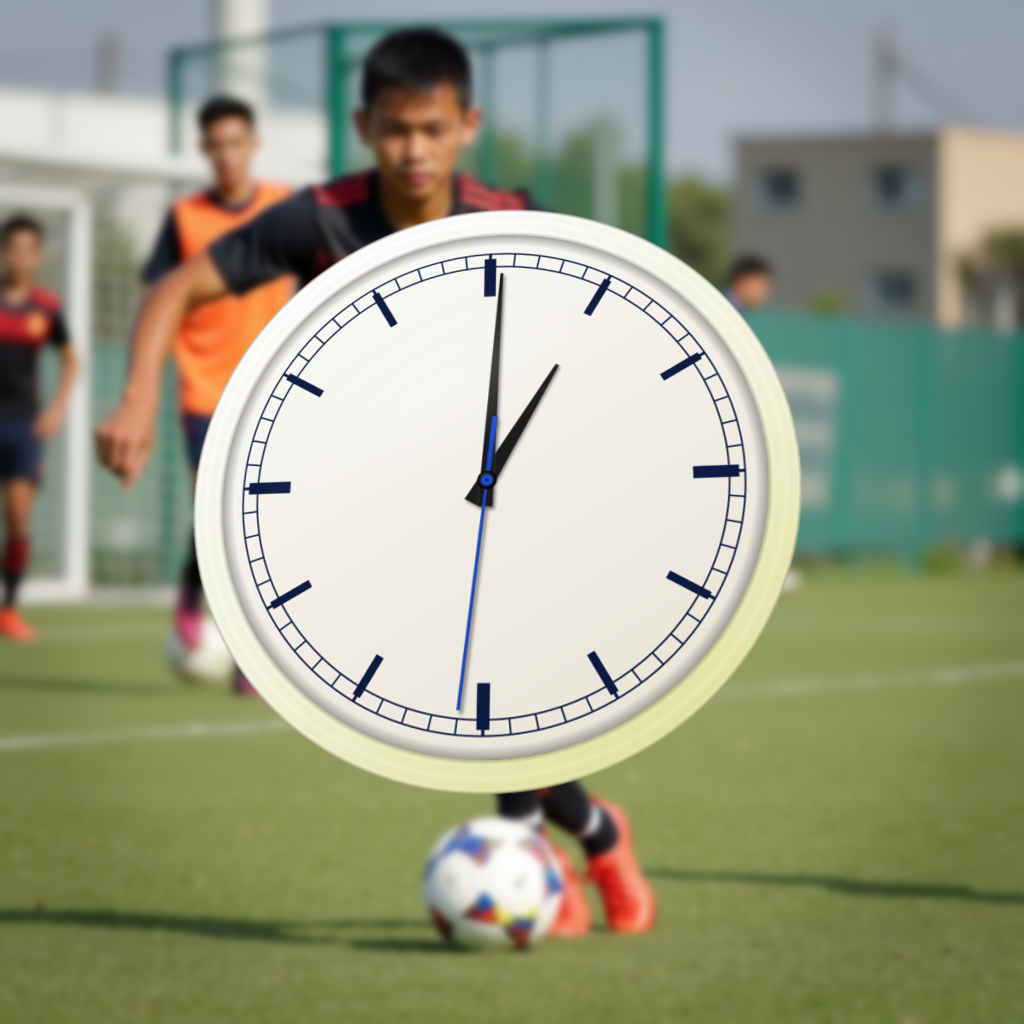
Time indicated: 1:00:31
